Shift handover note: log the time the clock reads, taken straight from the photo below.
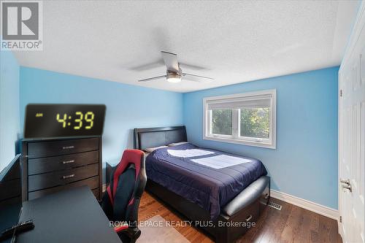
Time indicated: 4:39
